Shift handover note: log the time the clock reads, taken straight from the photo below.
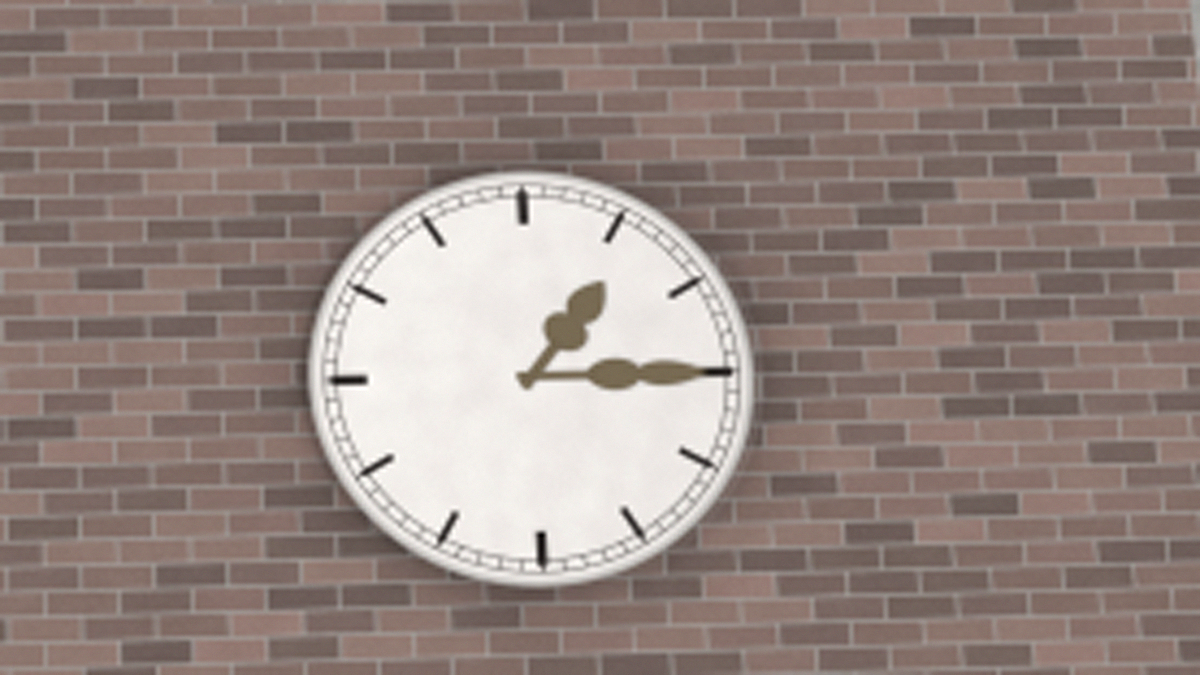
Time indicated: 1:15
